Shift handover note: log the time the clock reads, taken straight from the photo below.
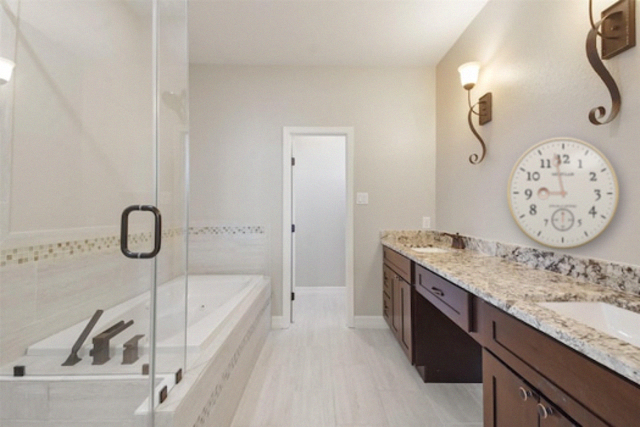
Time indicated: 8:58
